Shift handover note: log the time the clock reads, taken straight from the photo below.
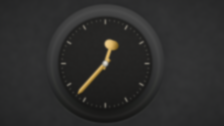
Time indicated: 12:37
